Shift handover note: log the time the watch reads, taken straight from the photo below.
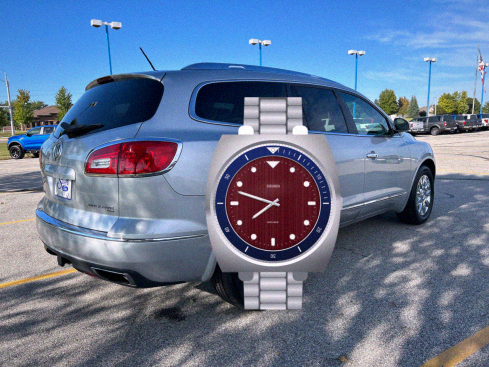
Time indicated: 7:48
